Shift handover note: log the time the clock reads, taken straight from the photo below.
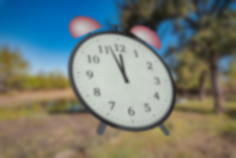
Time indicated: 11:57
